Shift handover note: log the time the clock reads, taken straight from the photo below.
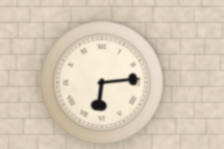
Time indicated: 6:14
